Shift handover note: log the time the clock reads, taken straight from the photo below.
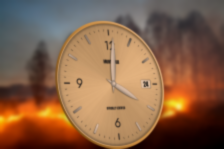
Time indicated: 4:01
